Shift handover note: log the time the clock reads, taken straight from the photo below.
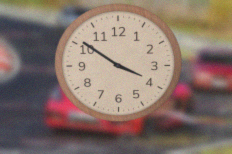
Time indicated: 3:51
